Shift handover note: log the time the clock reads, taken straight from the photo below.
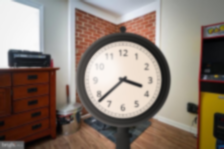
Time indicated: 3:38
